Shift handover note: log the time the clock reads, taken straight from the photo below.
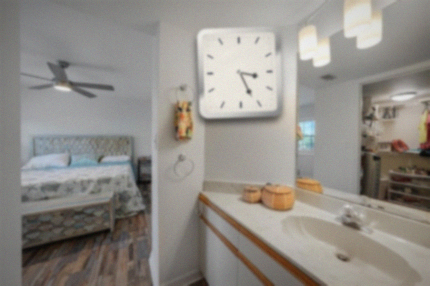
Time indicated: 3:26
